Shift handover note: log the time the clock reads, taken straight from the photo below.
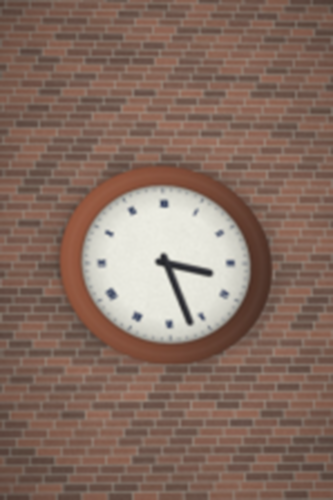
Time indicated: 3:27
